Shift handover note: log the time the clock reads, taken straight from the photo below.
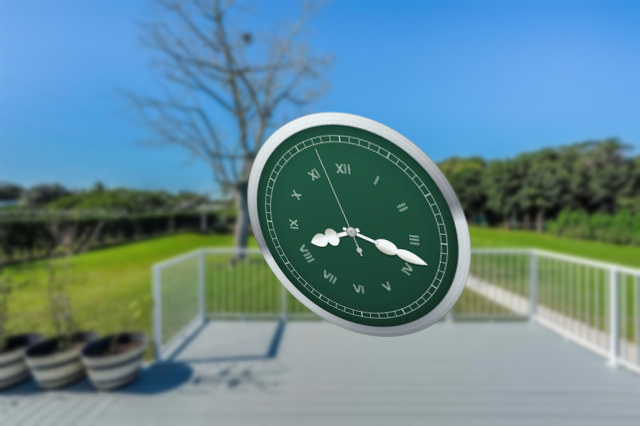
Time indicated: 8:17:57
